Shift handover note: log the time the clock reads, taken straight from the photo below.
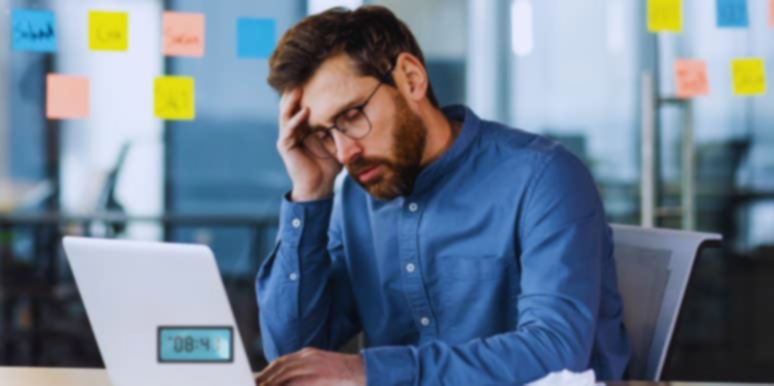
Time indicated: 8:41
